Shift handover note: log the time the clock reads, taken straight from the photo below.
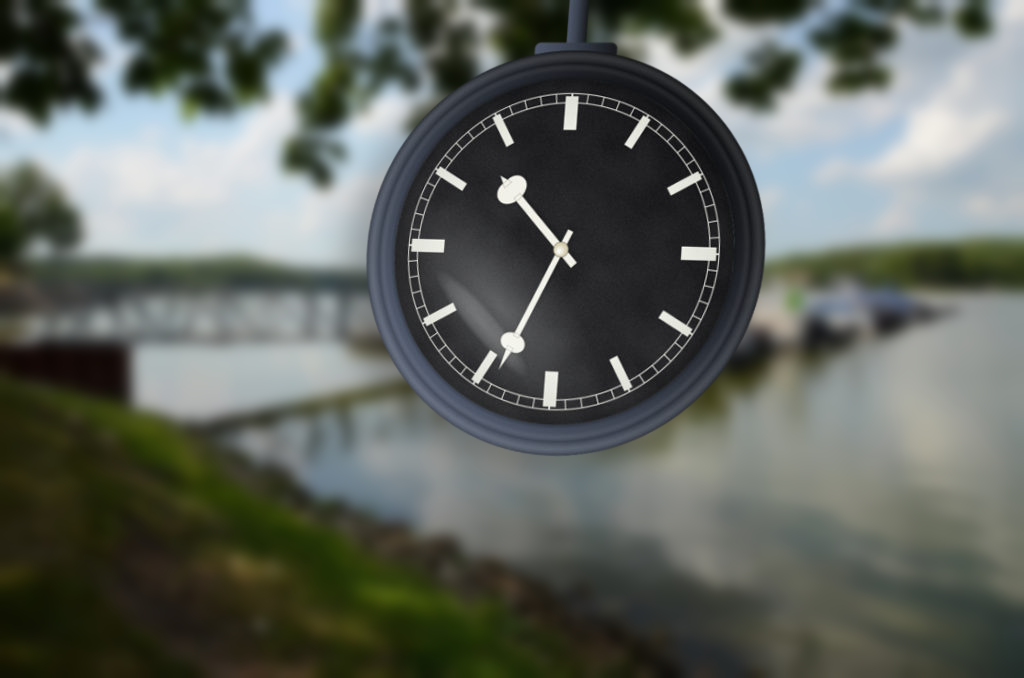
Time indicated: 10:34
